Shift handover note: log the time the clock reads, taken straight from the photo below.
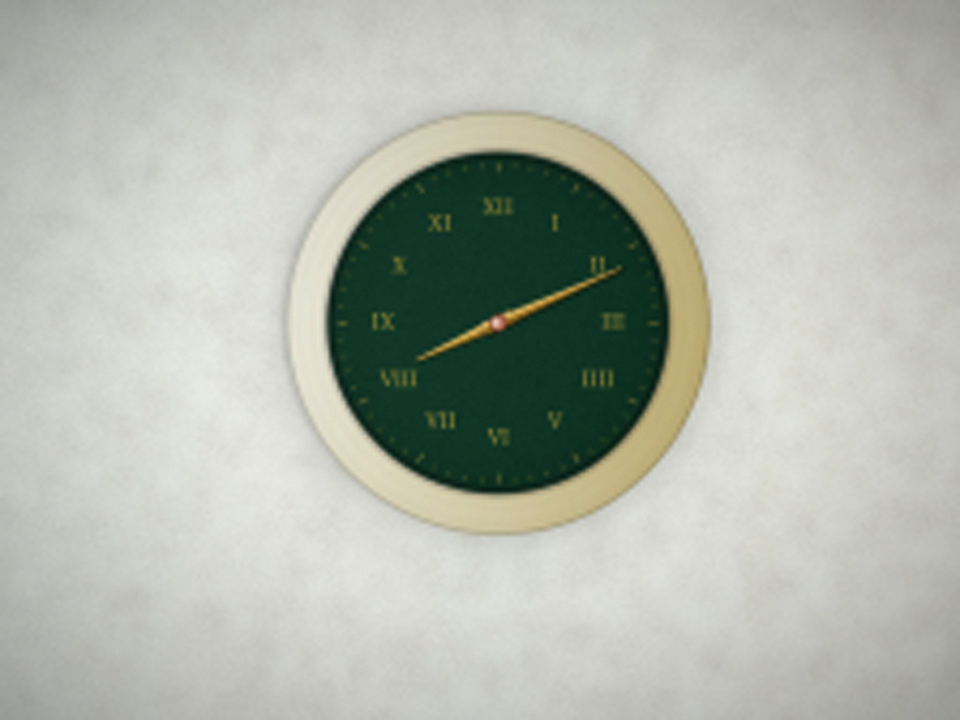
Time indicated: 8:11
